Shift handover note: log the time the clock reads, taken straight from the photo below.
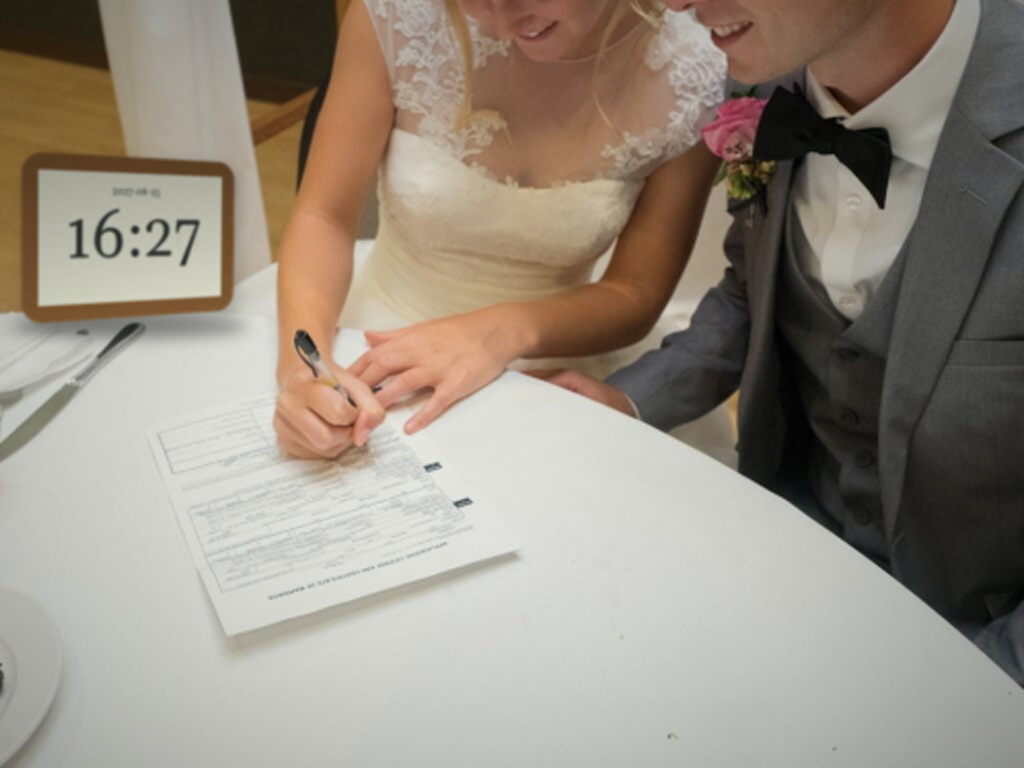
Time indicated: 16:27
